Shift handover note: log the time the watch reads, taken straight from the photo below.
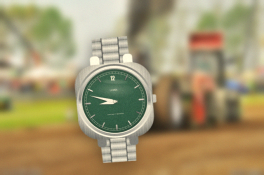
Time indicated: 8:48
